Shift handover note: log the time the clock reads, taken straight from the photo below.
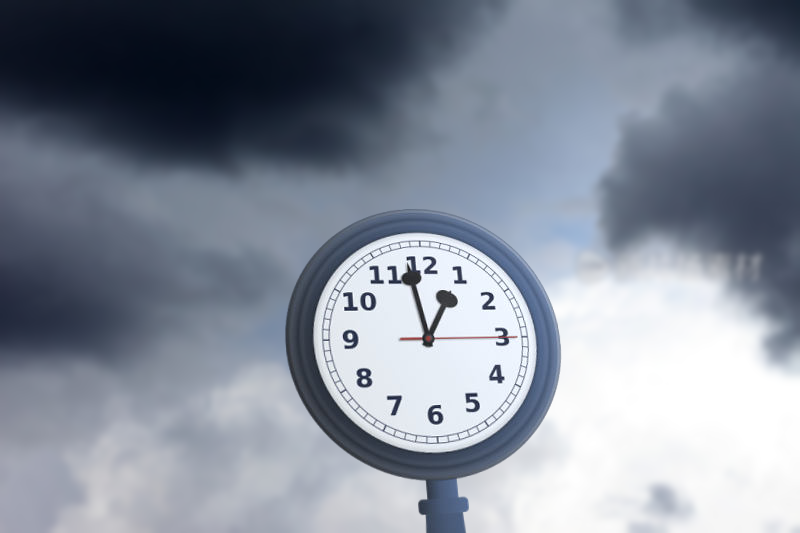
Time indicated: 12:58:15
